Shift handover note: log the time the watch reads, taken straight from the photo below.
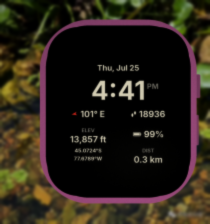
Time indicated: 4:41
